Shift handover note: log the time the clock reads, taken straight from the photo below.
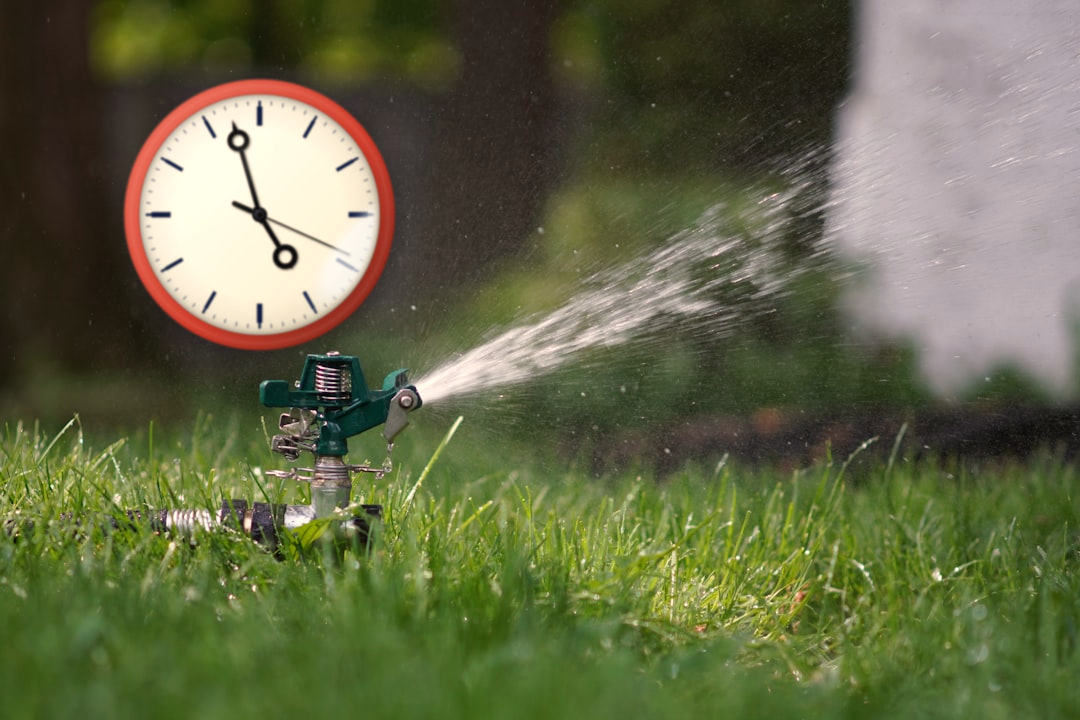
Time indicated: 4:57:19
